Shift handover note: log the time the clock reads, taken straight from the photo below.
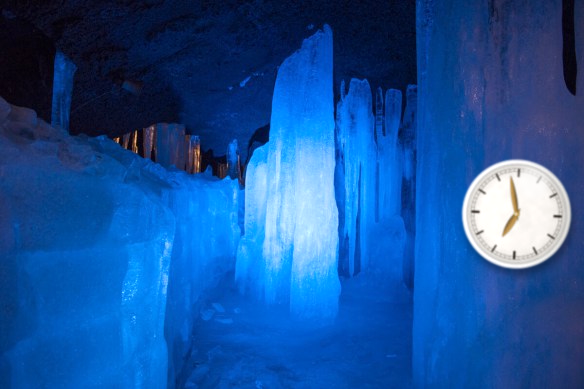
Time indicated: 6:58
